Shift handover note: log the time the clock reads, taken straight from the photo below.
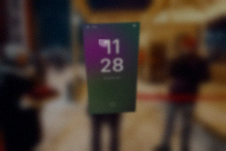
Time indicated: 11:28
